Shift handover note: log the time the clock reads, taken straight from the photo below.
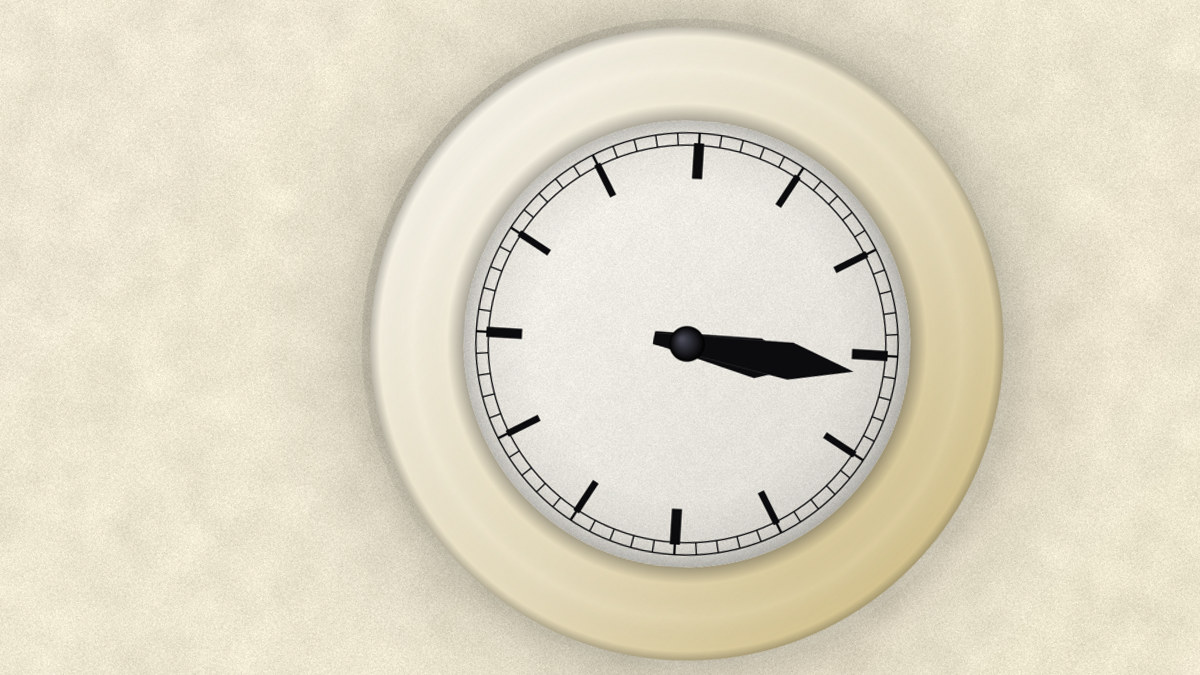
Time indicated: 3:16
